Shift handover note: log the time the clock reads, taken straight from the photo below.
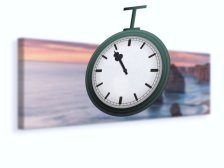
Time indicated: 10:54
